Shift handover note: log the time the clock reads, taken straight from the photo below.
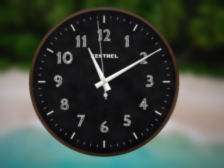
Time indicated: 11:09:59
